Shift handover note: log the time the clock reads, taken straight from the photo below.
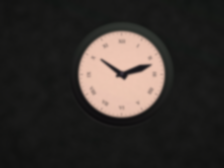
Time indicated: 10:12
